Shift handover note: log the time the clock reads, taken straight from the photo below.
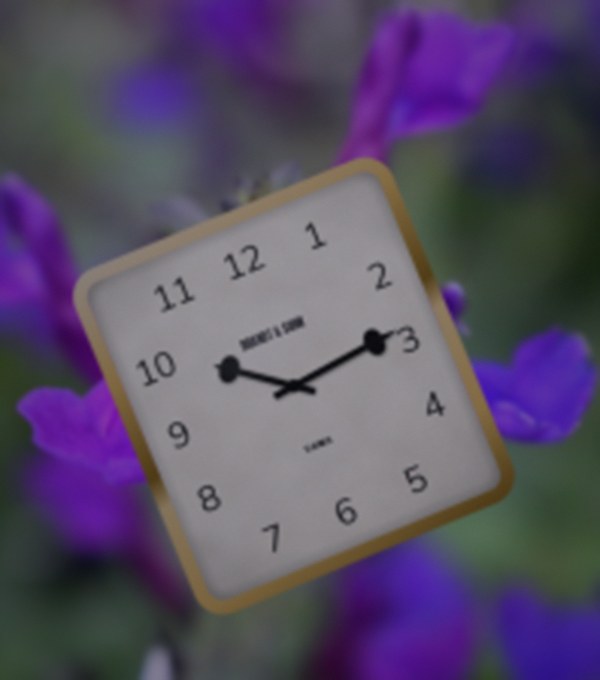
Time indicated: 10:14
